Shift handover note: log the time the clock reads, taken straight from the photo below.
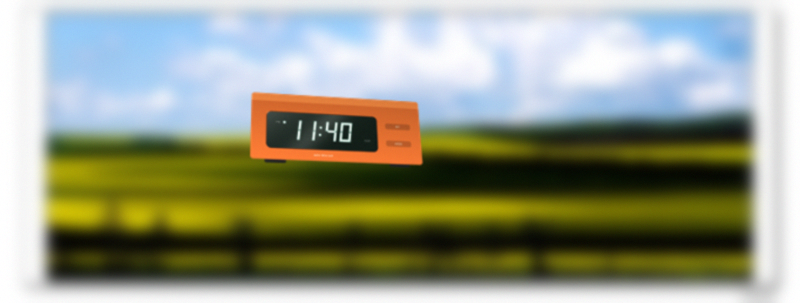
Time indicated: 11:40
